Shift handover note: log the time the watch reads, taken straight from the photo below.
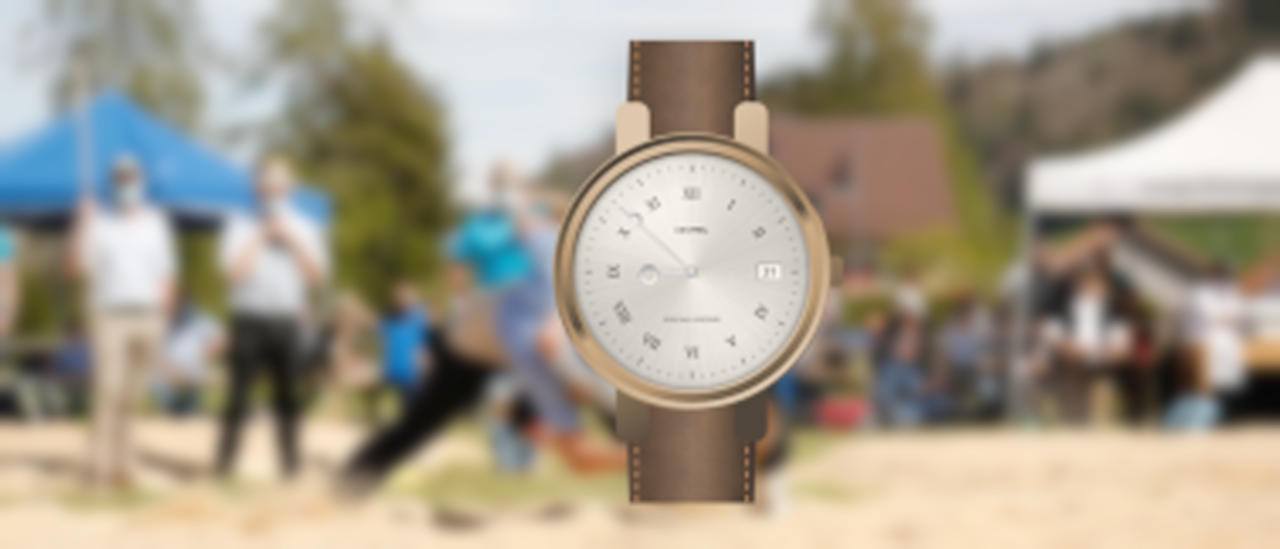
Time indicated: 8:52
